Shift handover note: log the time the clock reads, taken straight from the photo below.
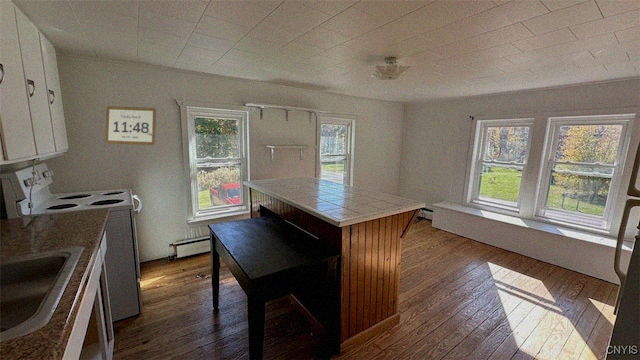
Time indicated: 11:48
